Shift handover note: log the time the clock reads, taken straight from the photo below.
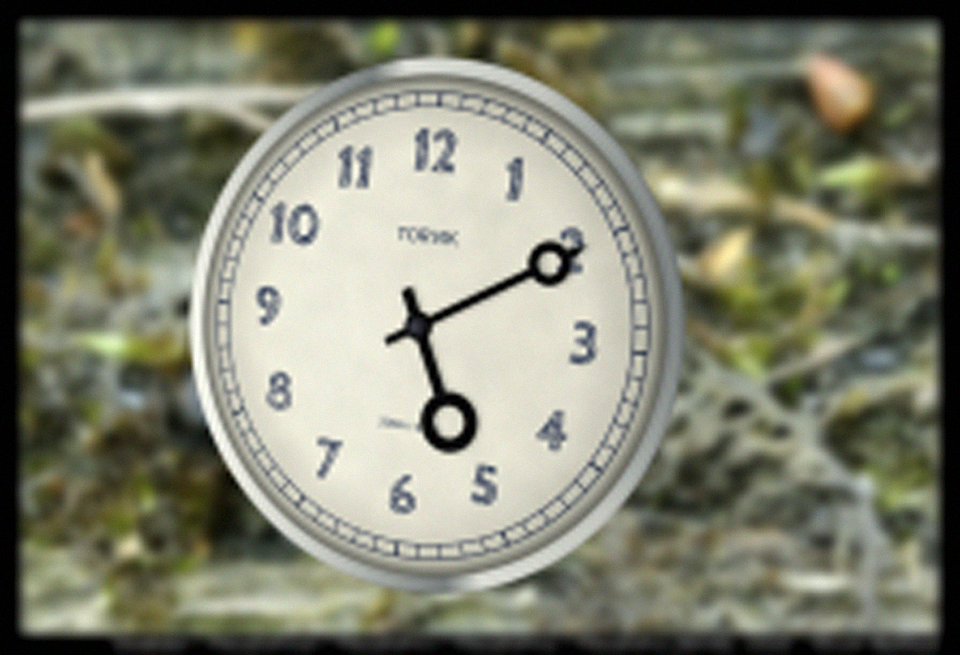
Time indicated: 5:10
